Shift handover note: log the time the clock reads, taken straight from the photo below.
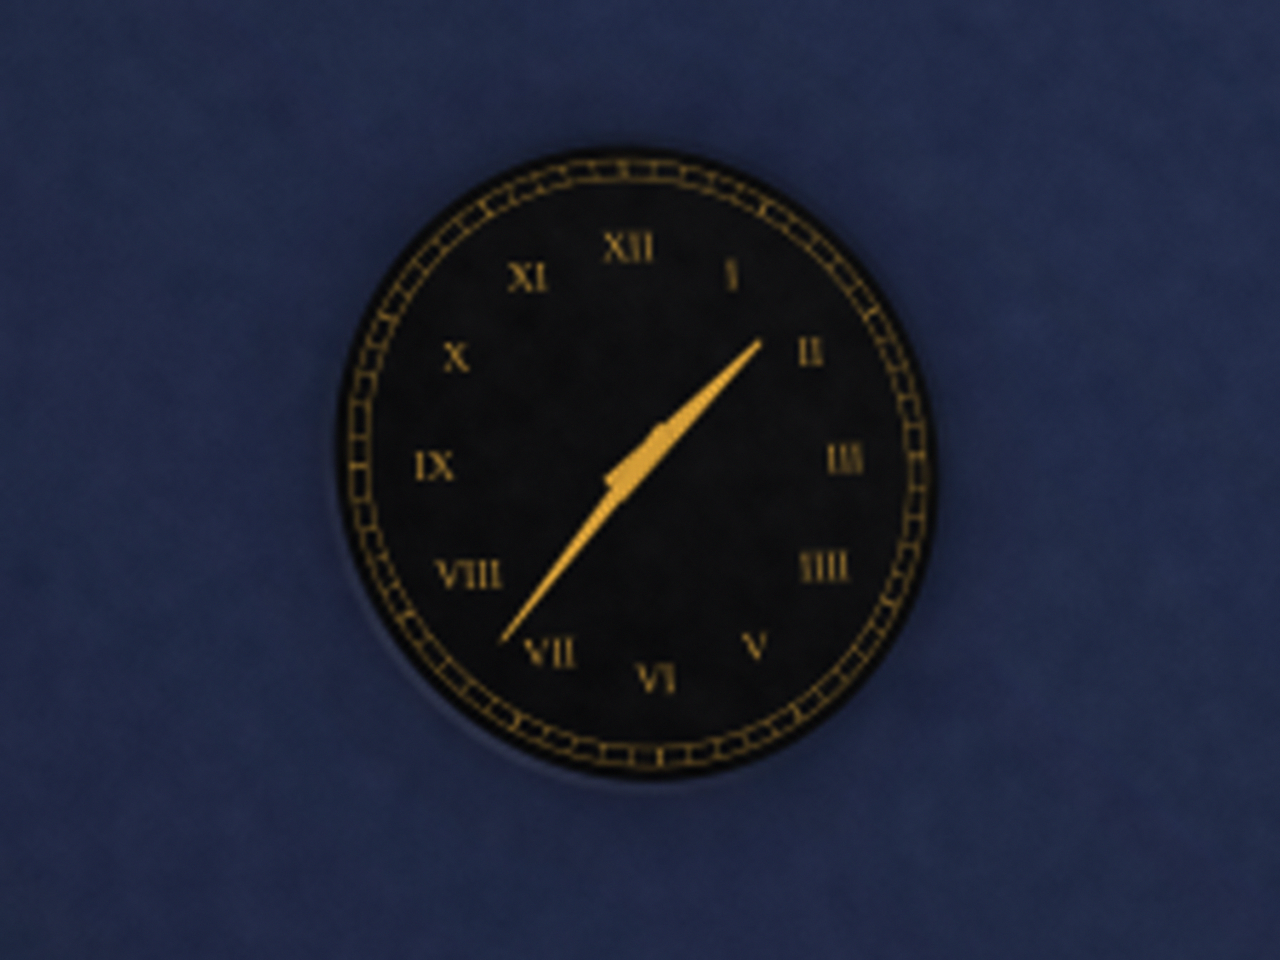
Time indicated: 1:37
